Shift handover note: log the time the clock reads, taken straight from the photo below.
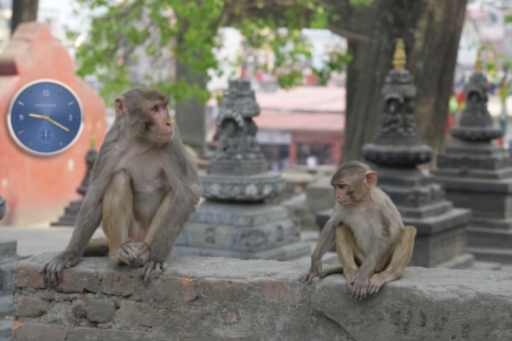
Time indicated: 9:20
